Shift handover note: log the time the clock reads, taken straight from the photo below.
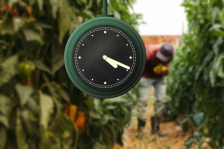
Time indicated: 4:19
